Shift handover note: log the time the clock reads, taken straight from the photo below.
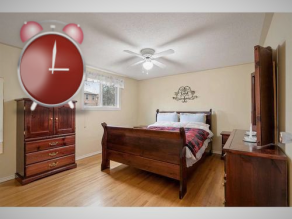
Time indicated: 3:01
